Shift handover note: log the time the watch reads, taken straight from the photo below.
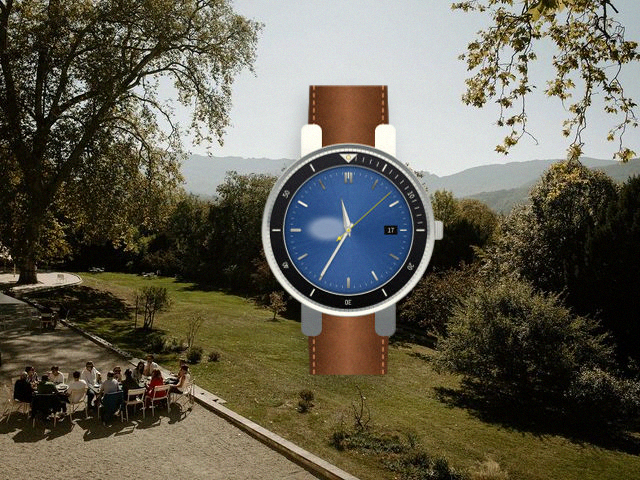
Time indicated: 11:35:08
